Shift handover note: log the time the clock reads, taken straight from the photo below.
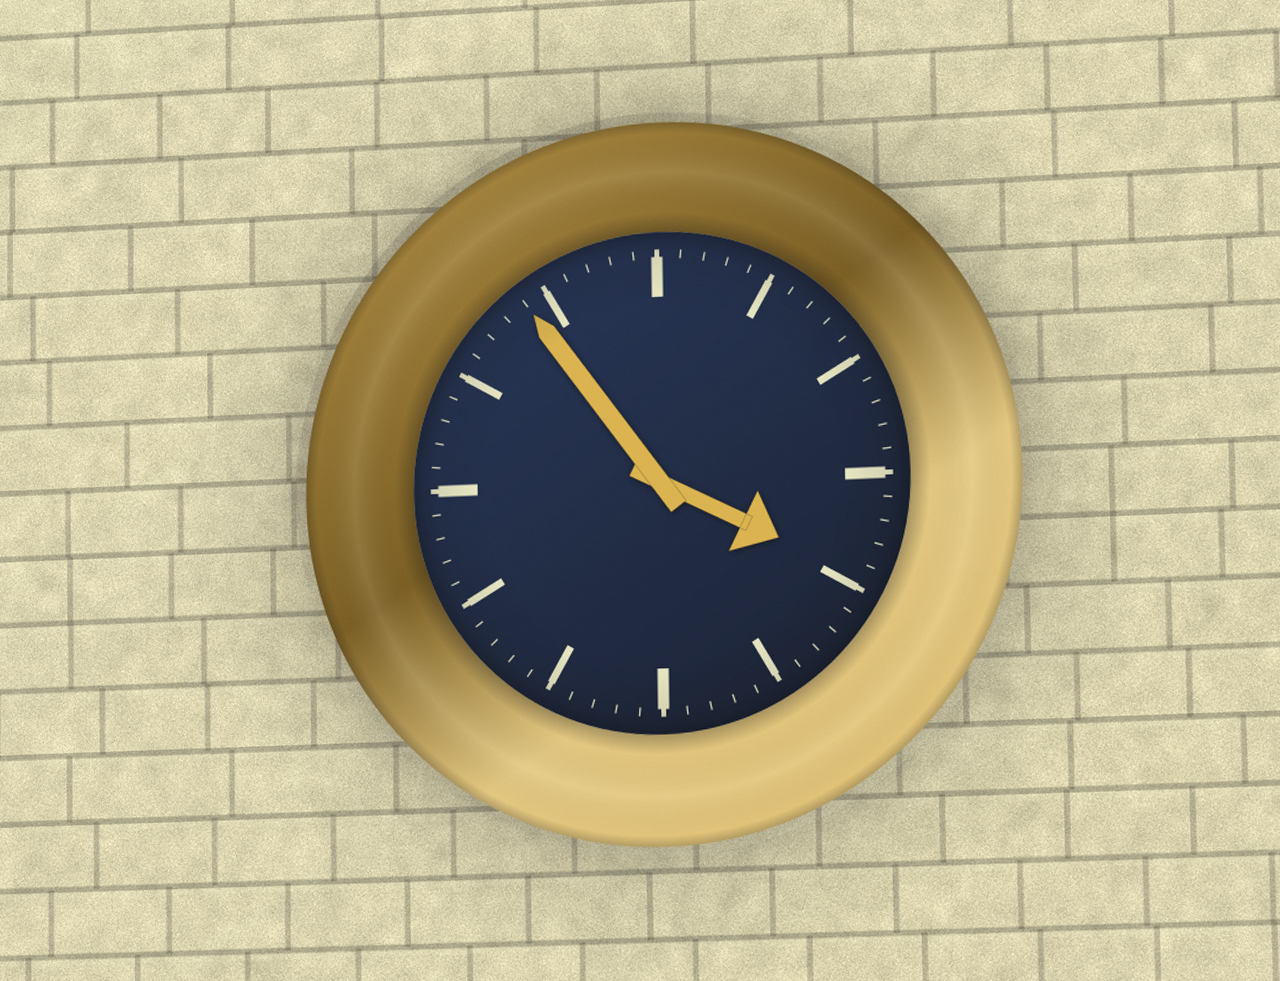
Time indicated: 3:54
